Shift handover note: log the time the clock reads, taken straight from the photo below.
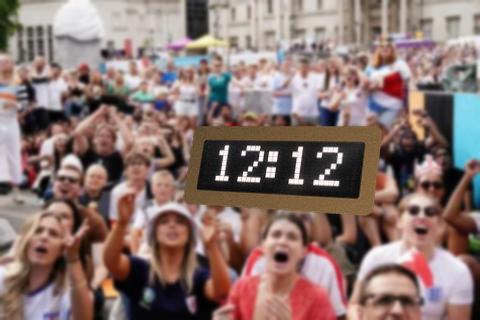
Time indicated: 12:12
